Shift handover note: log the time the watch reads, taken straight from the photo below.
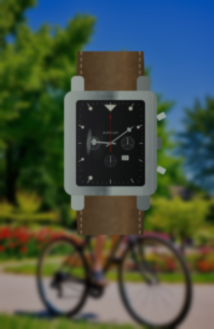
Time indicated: 9:09
